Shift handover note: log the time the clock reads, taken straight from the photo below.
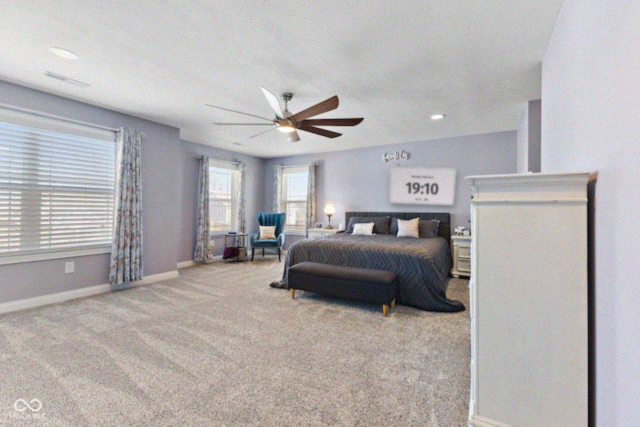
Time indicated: 19:10
